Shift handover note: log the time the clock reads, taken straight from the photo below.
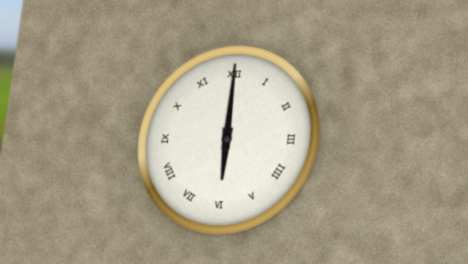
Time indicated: 6:00
